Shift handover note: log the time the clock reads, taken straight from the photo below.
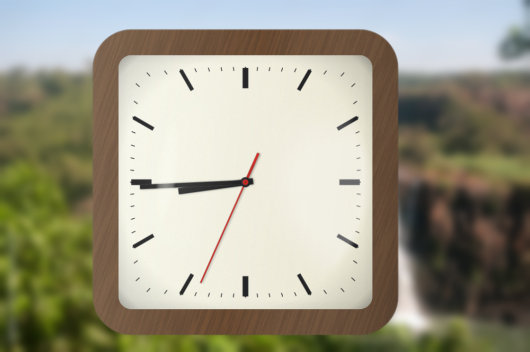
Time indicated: 8:44:34
